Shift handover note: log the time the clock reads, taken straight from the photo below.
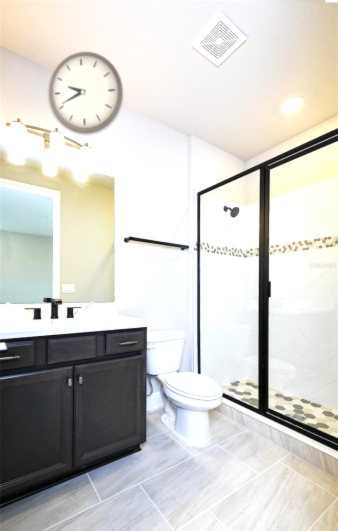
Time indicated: 9:41
